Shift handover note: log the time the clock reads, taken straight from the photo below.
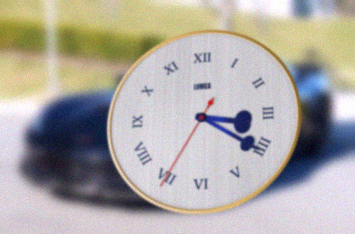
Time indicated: 3:20:35
